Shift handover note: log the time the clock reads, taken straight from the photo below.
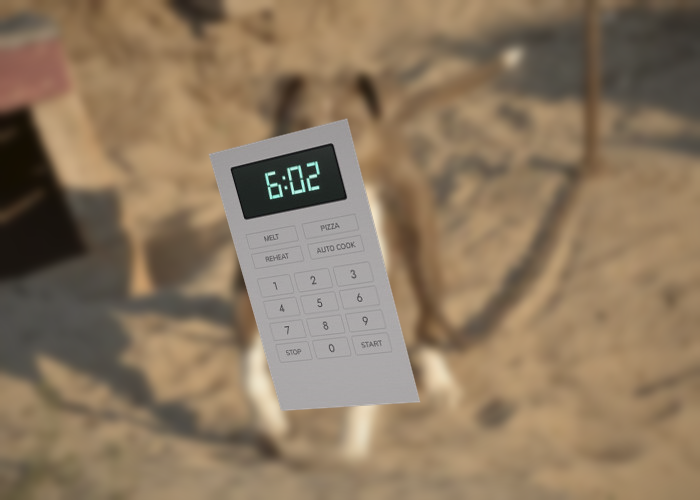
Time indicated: 6:02
